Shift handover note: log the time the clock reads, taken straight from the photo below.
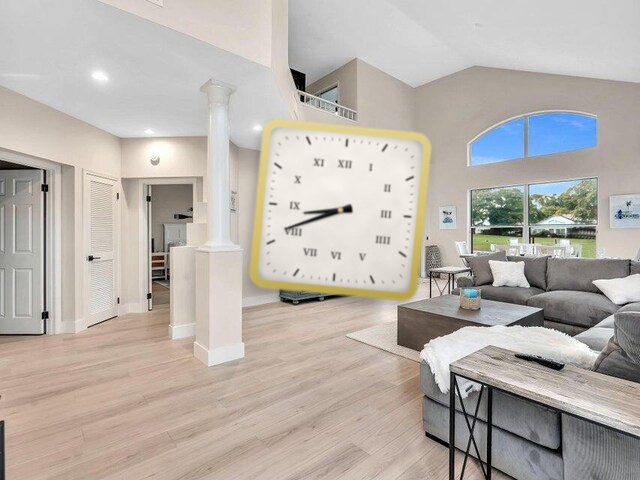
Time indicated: 8:41
